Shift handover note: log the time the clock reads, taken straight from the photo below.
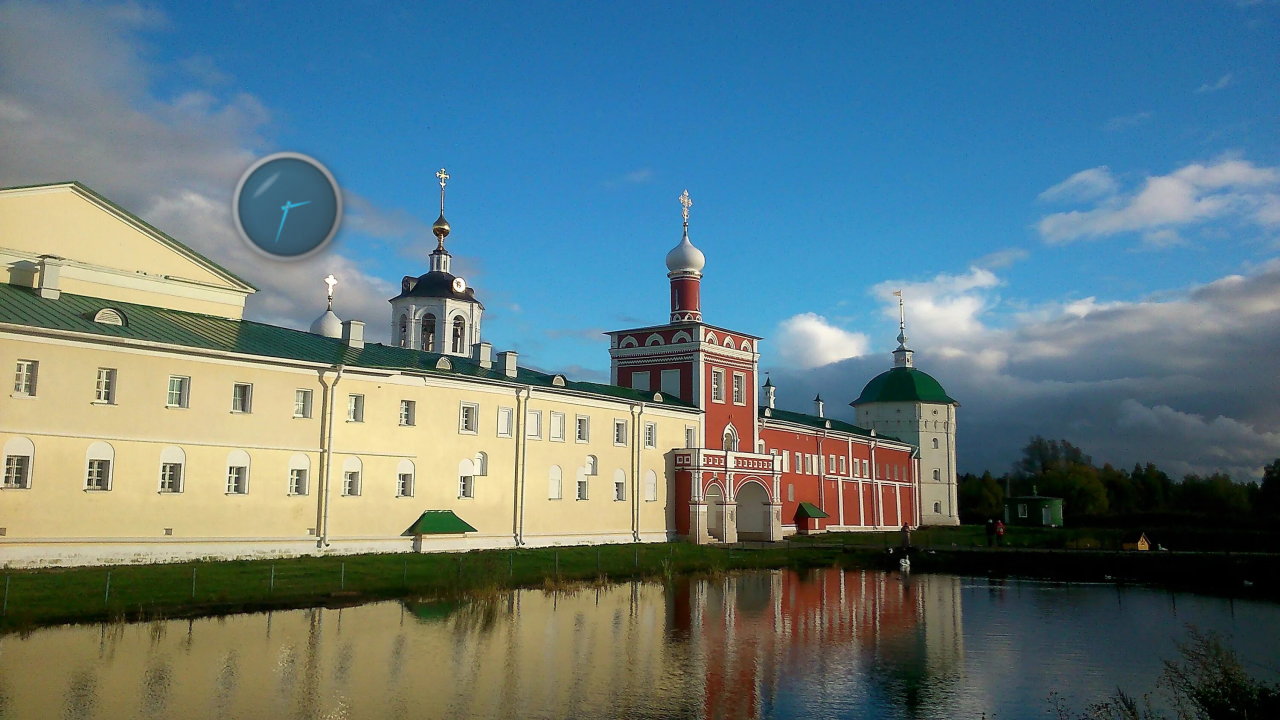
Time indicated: 2:33
